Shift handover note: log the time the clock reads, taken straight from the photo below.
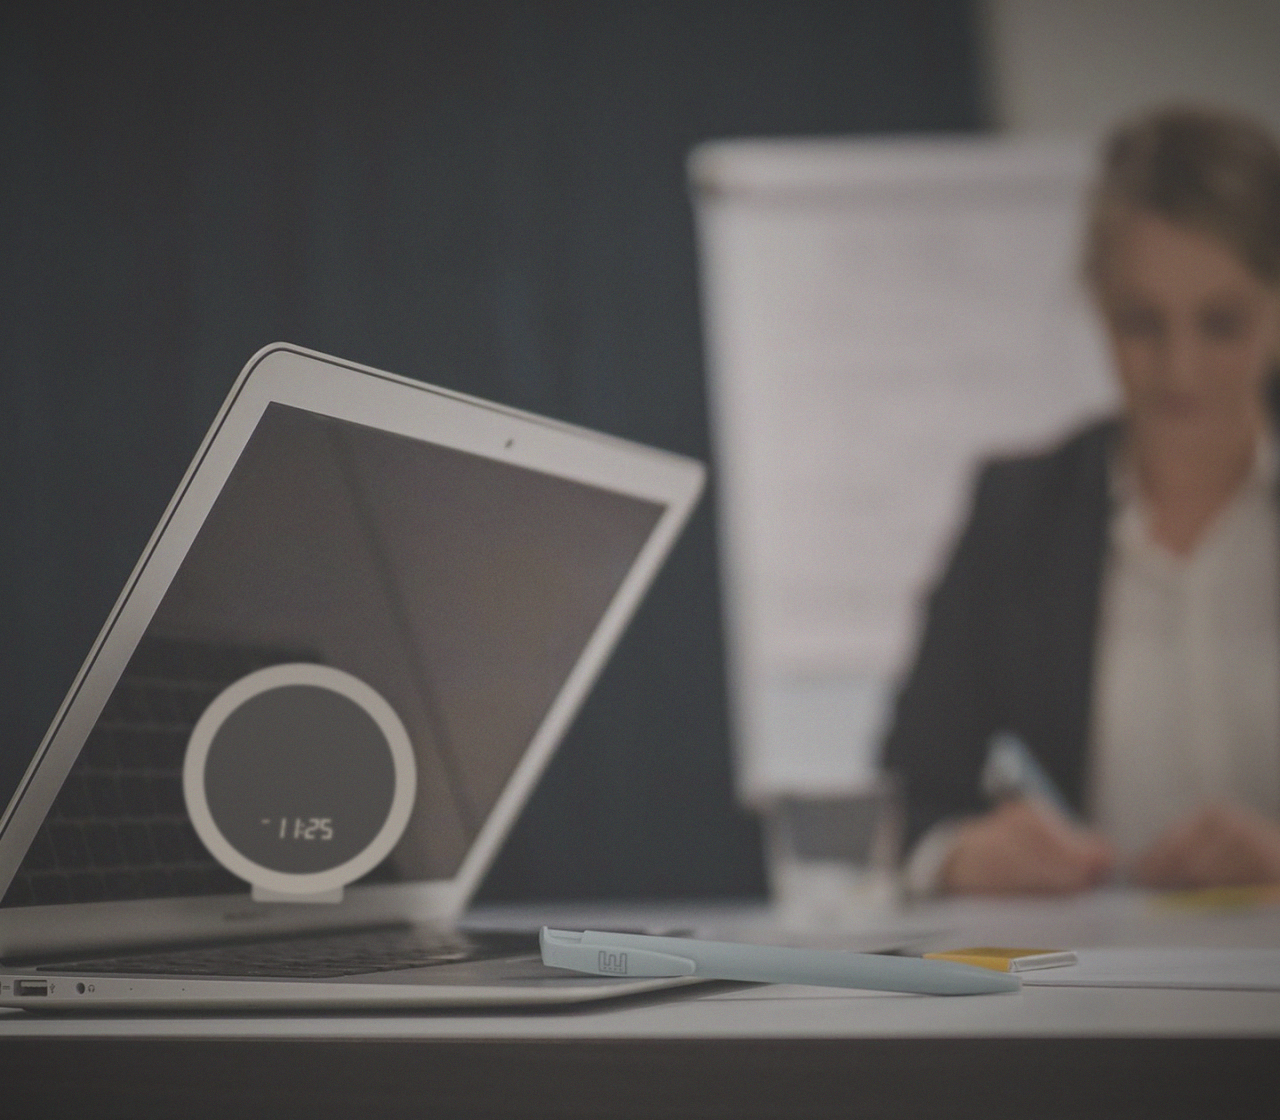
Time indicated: 11:25
